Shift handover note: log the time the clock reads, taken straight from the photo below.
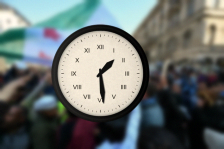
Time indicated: 1:29
